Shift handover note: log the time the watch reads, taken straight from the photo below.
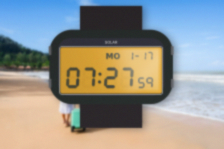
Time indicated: 7:27:59
